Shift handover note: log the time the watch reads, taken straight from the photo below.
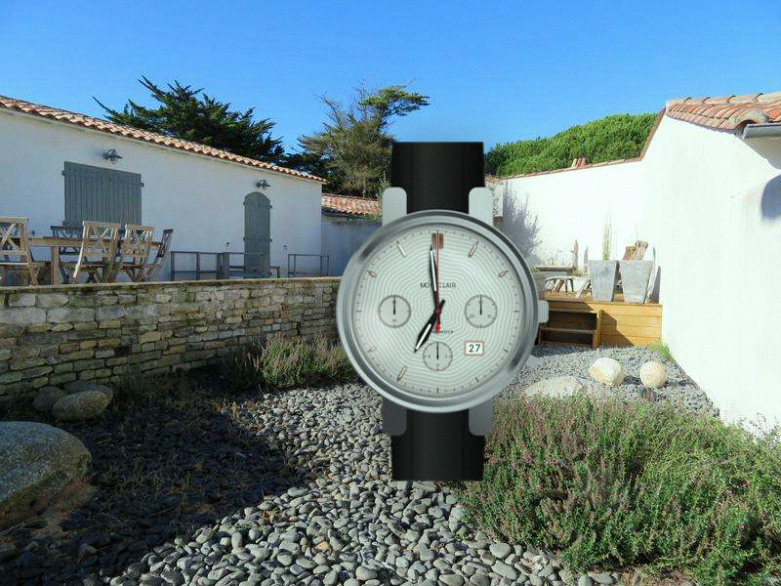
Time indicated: 6:59
